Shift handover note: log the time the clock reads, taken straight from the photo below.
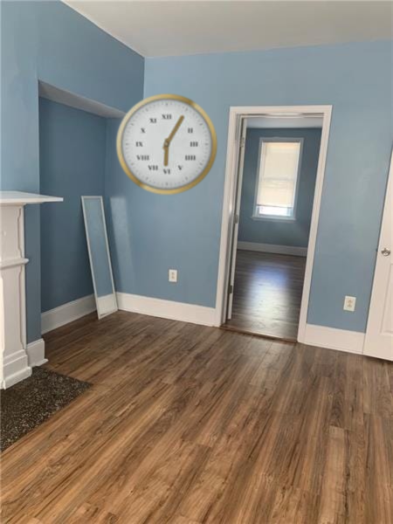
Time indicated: 6:05
